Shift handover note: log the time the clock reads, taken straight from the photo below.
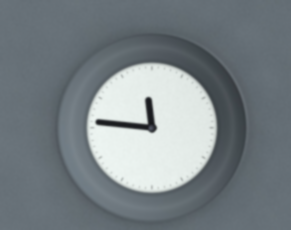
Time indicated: 11:46
